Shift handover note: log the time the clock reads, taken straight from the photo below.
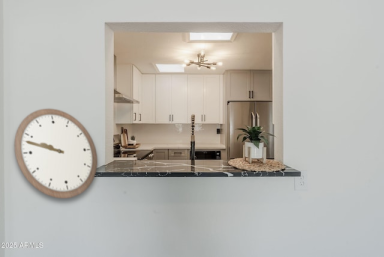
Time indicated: 9:48
